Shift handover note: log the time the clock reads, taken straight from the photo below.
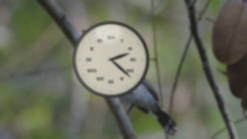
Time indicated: 2:22
